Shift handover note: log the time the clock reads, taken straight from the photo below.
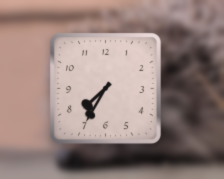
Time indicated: 7:35
